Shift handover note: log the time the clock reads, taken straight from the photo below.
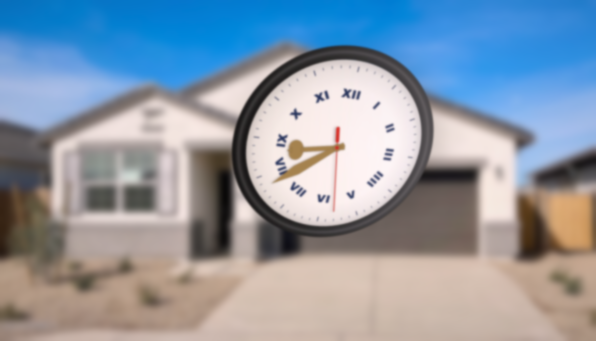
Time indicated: 8:38:28
